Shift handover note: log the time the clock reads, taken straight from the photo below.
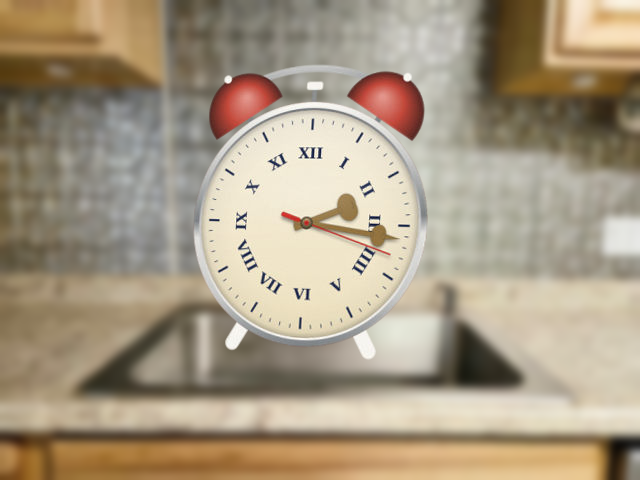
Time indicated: 2:16:18
